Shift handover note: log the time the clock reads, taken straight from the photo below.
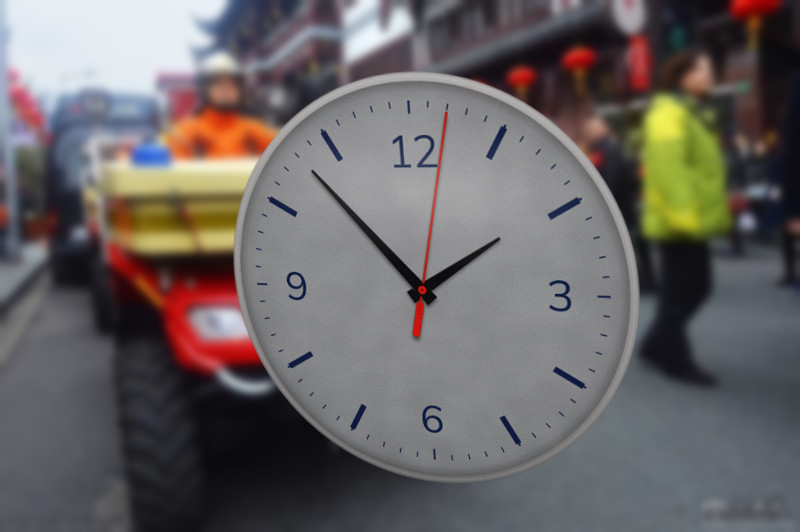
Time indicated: 1:53:02
